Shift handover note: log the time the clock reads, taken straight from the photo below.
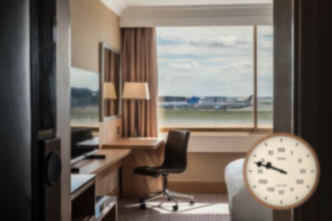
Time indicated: 9:48
